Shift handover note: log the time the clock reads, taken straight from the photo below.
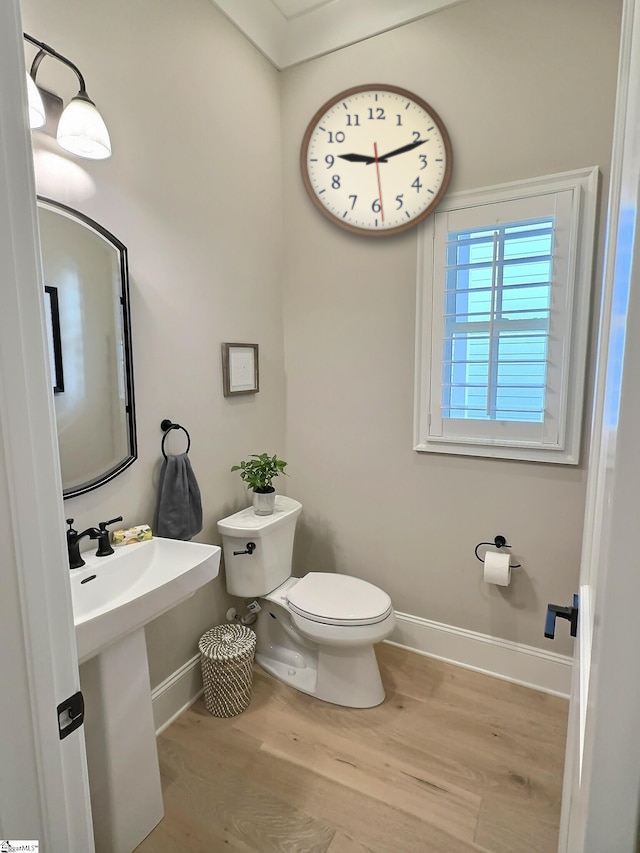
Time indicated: 9:11:29
